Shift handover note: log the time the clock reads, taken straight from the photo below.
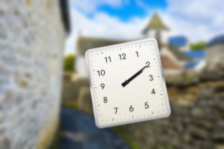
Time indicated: 2:10
